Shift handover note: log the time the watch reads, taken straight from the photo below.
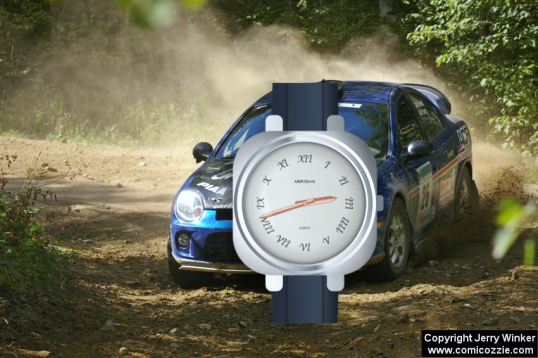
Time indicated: 2:42
